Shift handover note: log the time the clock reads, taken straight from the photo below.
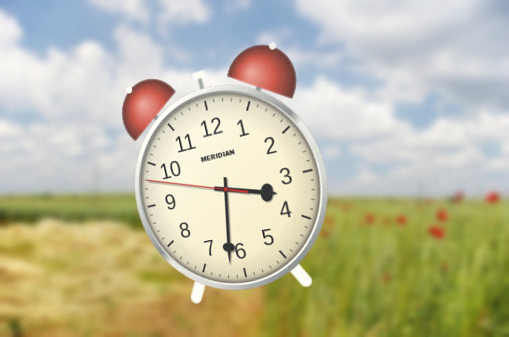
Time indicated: 3:31:48
